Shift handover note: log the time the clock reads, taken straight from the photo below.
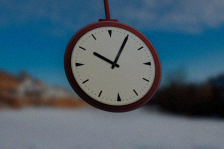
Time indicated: 10:05
